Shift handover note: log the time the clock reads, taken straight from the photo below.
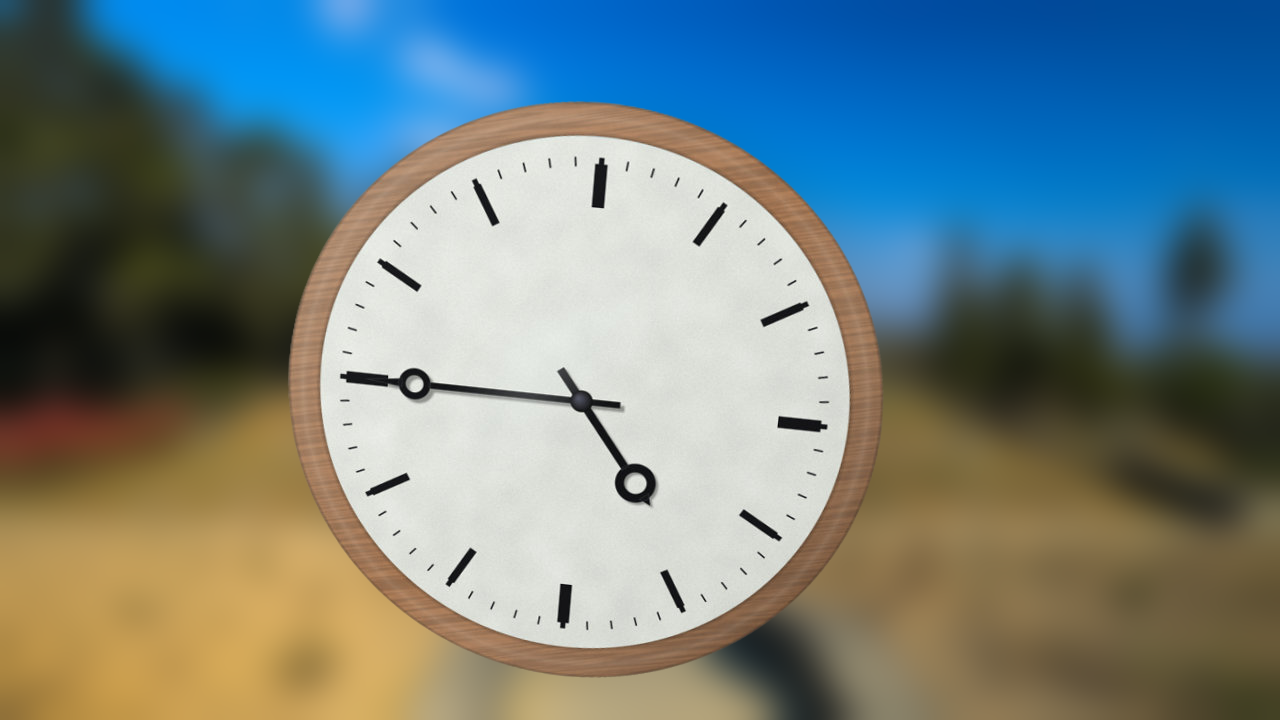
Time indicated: 4:45
